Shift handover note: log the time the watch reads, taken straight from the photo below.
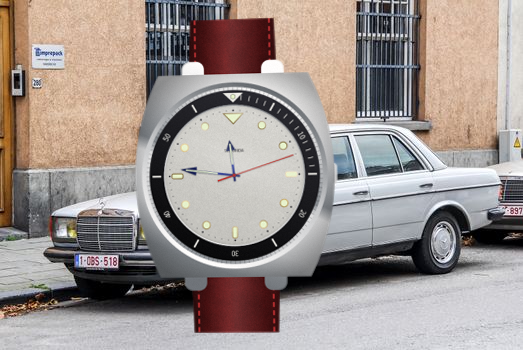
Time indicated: 11:46:12
